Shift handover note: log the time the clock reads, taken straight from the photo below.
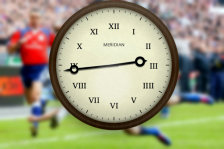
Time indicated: 2:44
